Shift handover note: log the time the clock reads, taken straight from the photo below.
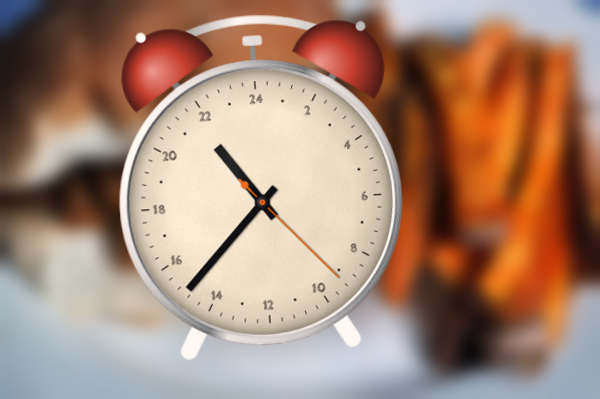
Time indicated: 21:37:23
